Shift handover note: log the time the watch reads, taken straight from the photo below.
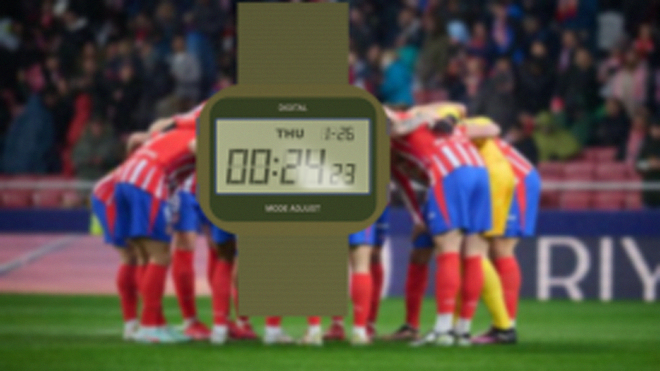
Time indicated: 0:24:23
